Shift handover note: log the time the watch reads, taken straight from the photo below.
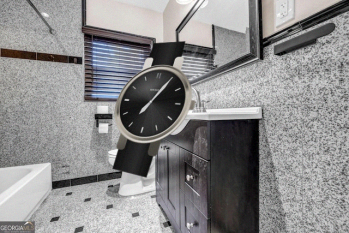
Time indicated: 7:05
